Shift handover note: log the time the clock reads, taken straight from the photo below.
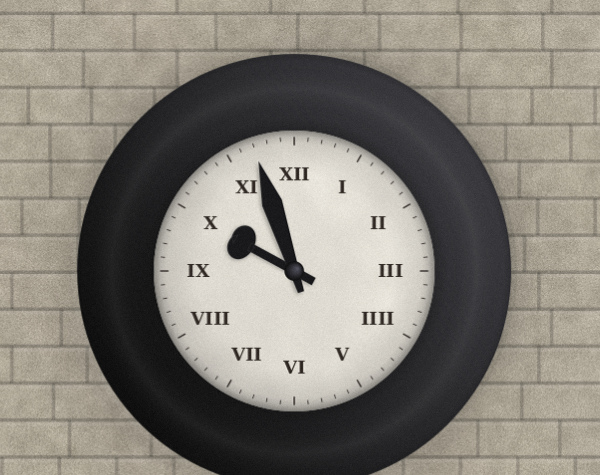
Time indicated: 9:57
